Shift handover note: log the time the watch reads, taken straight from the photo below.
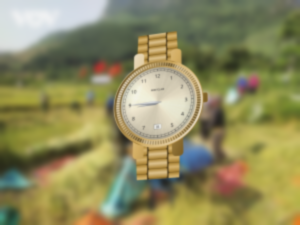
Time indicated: 8:45
